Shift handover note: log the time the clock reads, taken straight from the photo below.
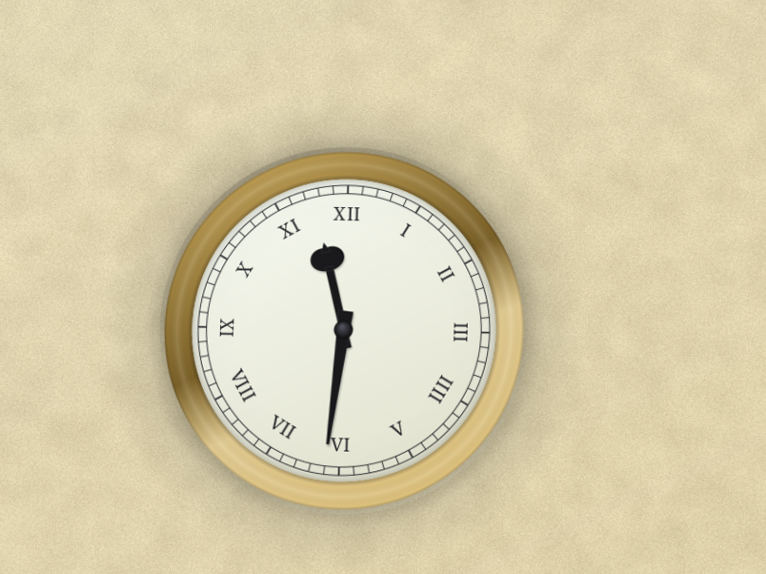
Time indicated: 11:31
